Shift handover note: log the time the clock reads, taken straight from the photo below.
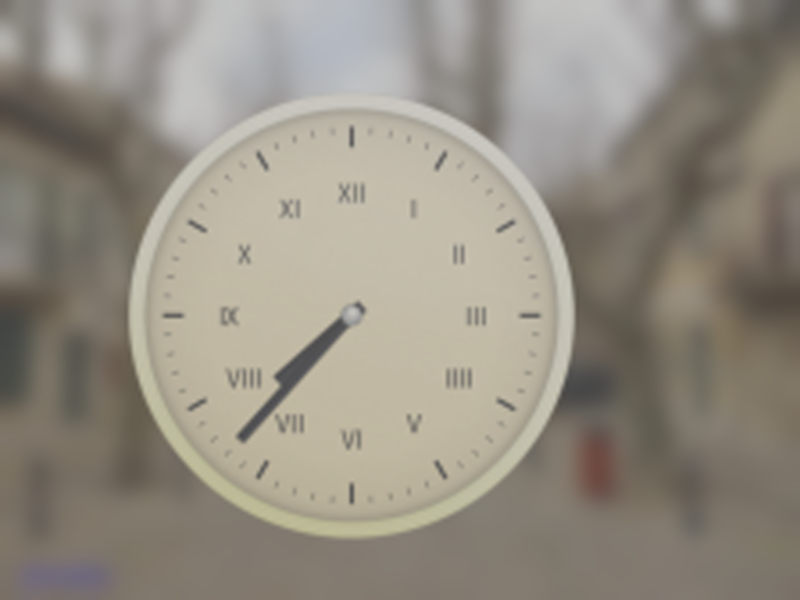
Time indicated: 7:37
